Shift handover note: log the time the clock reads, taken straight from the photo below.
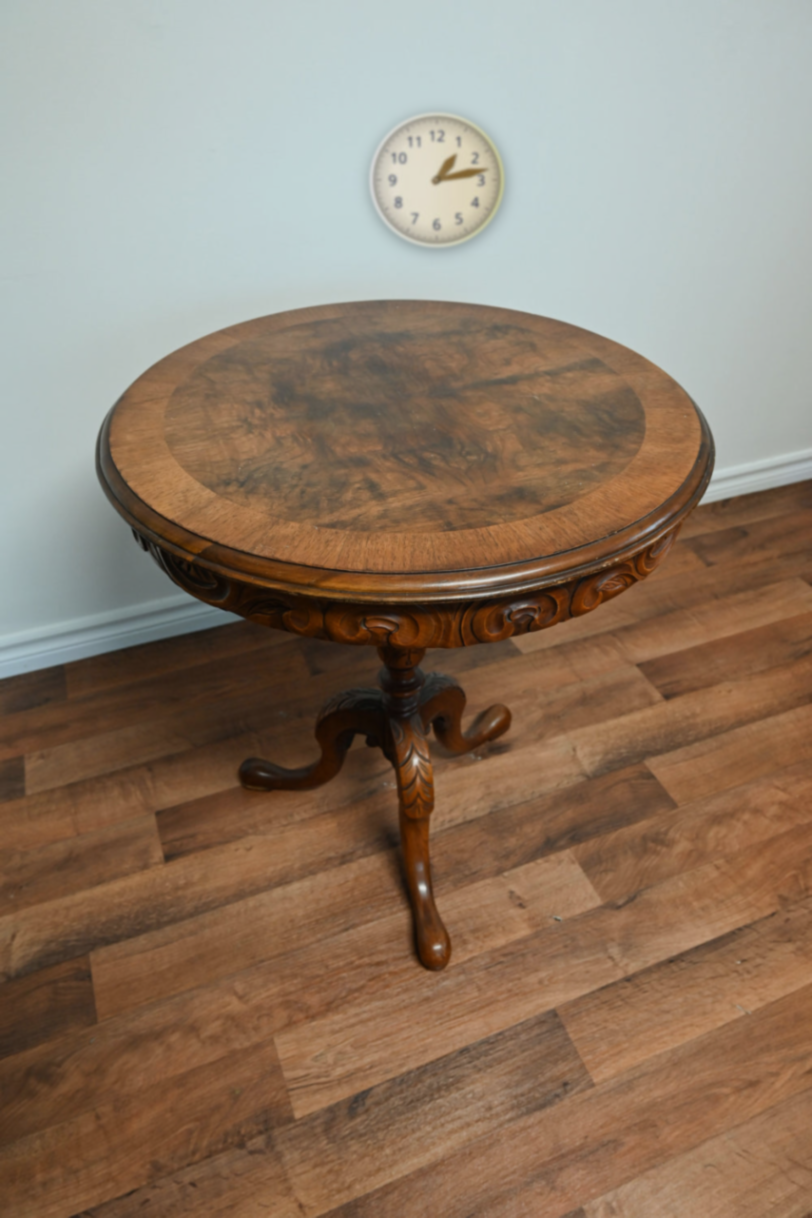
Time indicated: 1:13
